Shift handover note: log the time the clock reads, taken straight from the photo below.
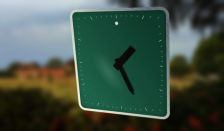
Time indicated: 1:26
